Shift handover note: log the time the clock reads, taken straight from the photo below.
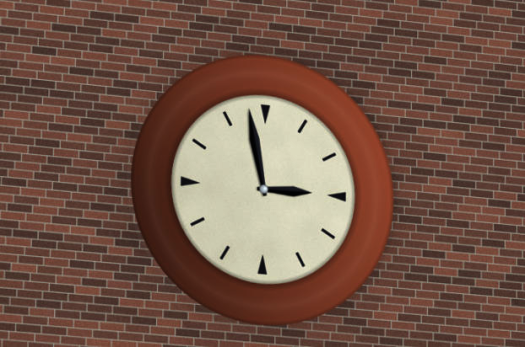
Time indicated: 2:58
